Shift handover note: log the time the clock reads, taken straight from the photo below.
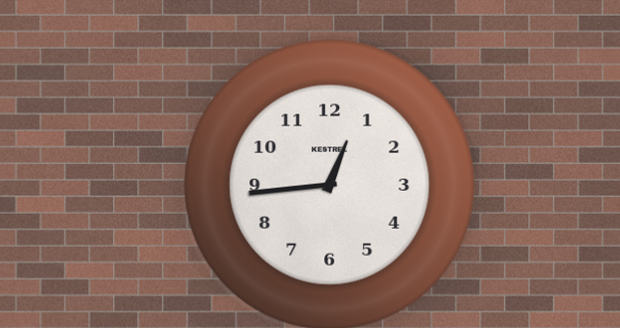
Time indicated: 12:44
